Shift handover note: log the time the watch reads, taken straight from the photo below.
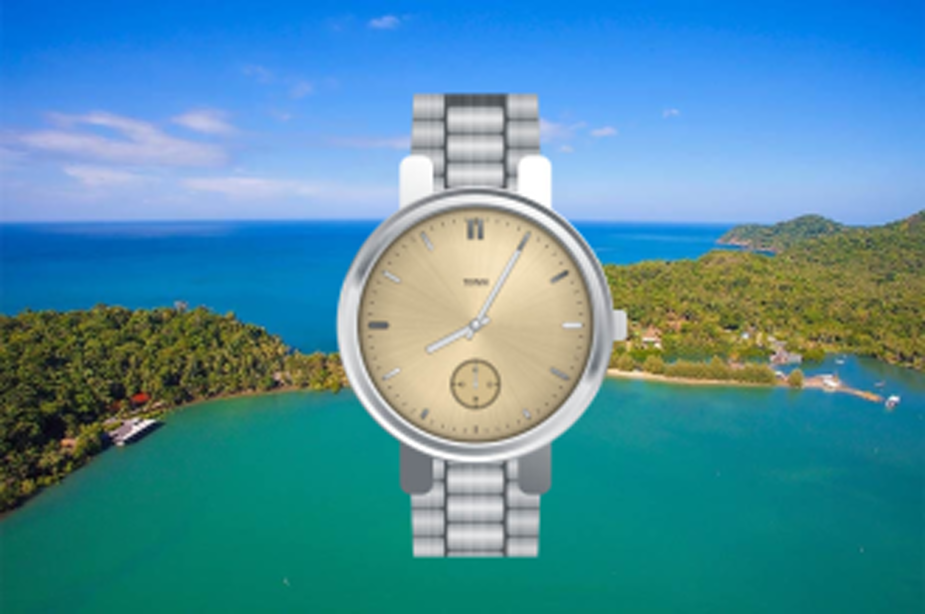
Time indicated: 8:05
